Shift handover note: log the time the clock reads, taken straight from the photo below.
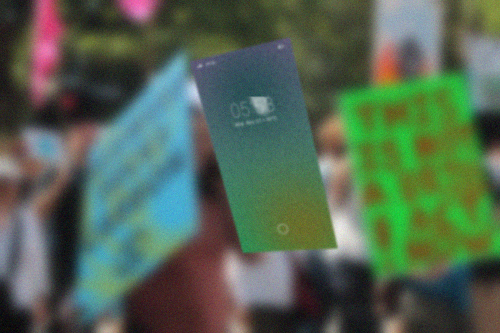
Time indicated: 5:53
